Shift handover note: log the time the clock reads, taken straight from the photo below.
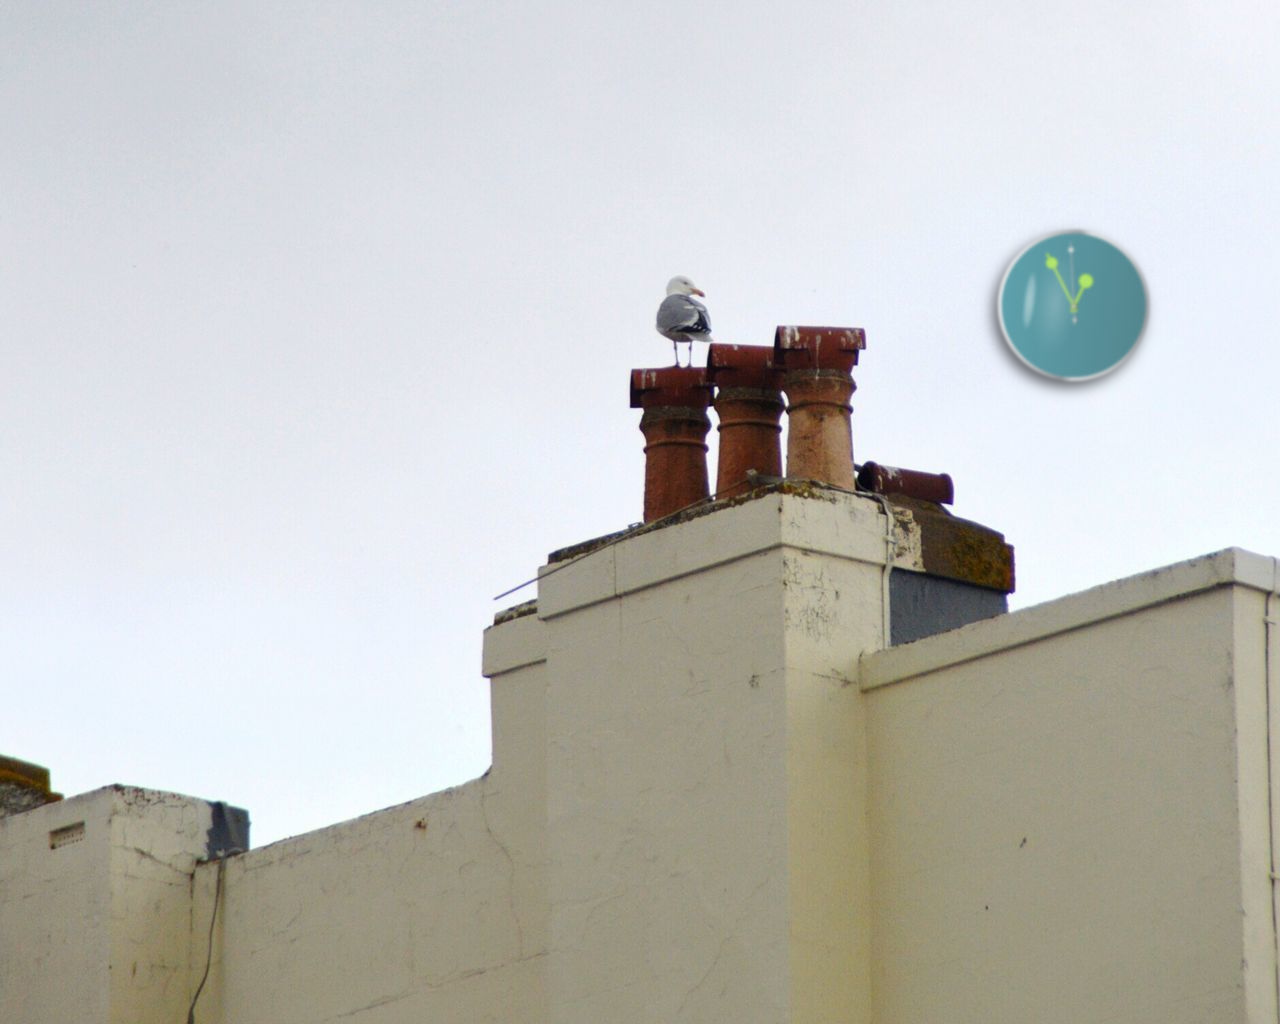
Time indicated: 12:56:00
